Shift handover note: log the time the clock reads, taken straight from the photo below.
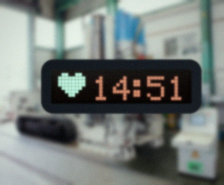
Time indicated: 14:51
